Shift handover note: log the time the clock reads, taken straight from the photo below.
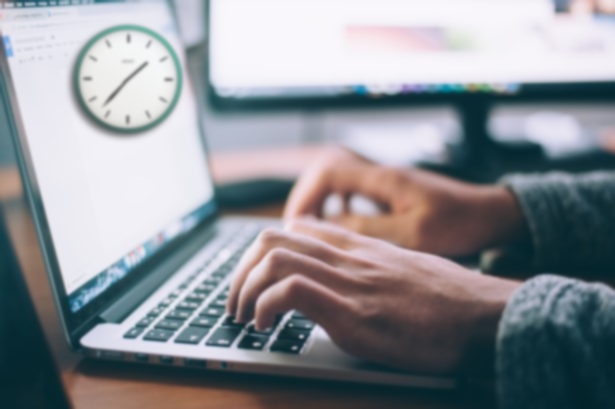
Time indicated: 1:37
